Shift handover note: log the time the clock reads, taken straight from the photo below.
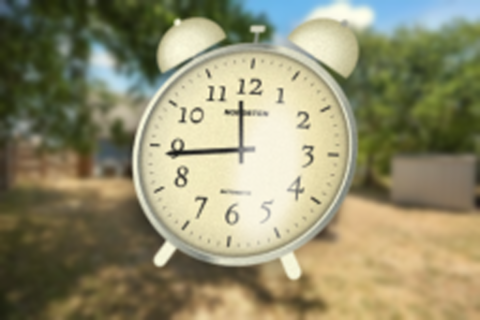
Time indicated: 11:44
